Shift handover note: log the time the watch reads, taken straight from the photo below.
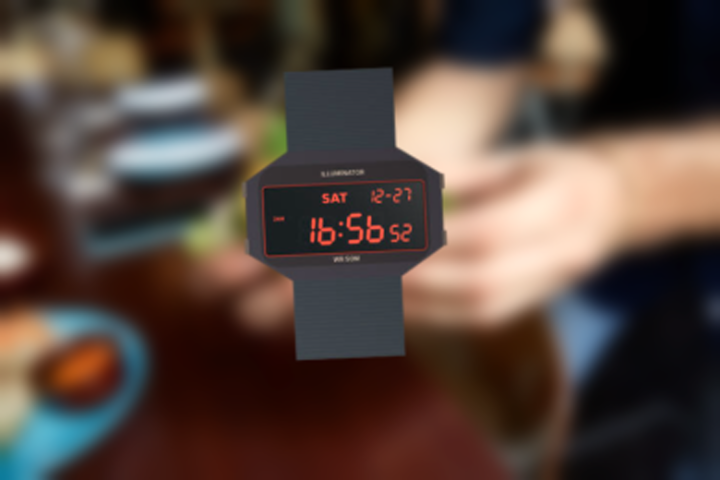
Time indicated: 16:56:52
